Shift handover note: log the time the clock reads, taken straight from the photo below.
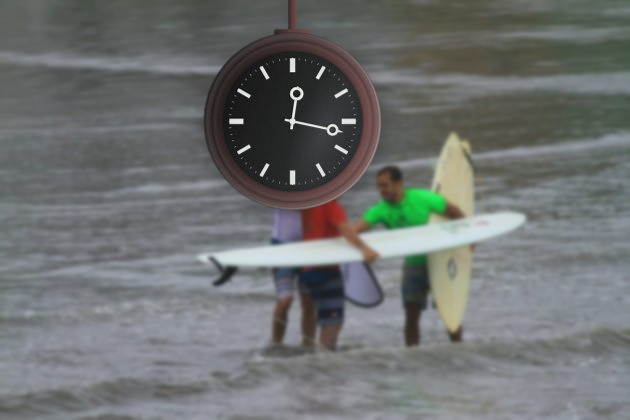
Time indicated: 12:17
